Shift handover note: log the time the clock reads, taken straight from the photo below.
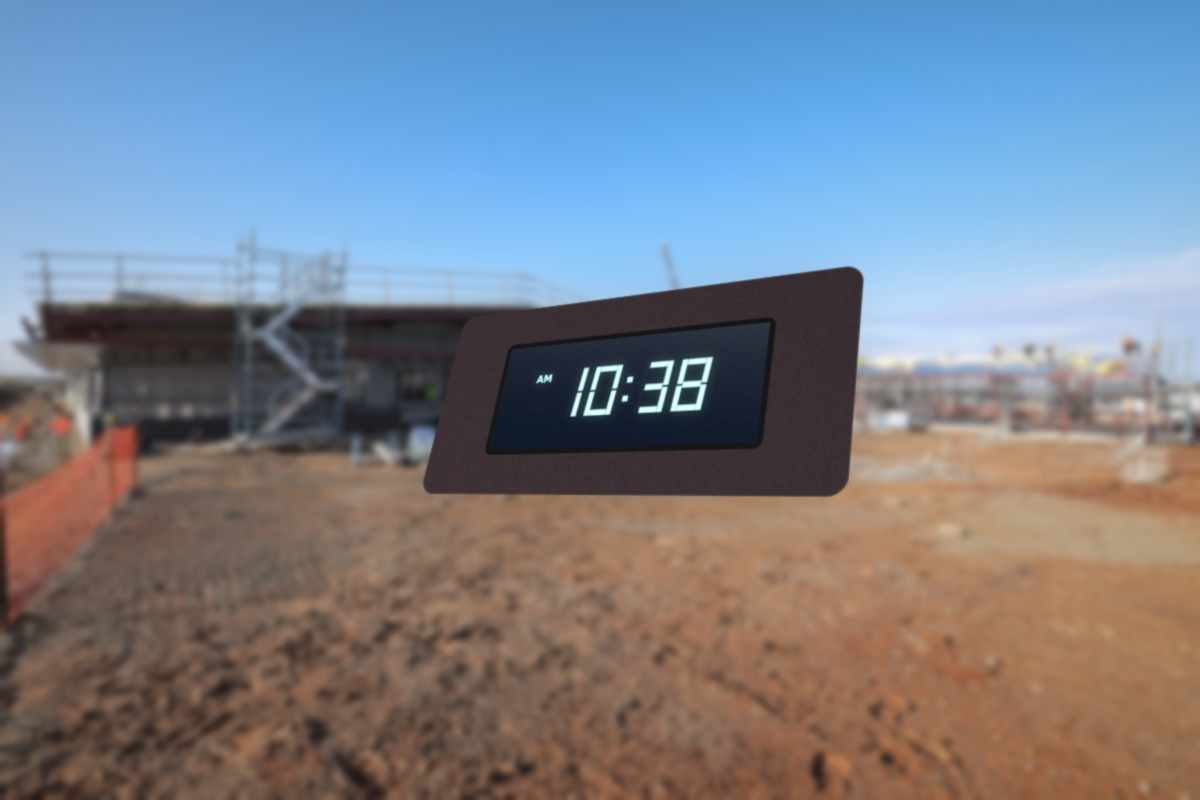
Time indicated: 10:38
